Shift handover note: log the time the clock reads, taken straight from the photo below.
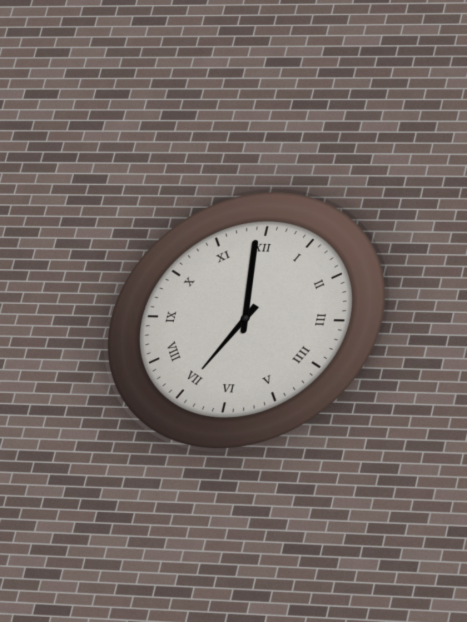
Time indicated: 6:59
